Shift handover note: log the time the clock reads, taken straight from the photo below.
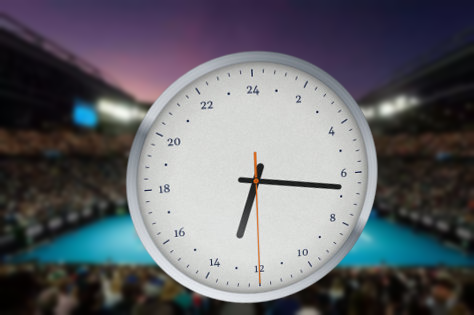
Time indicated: 13:16:30
